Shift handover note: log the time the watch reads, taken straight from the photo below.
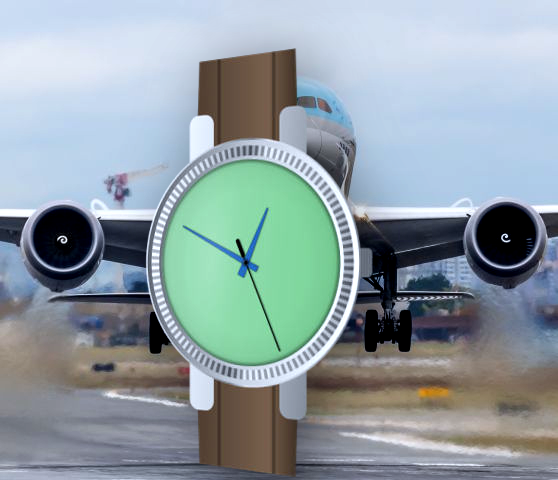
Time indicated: 12:49:26
